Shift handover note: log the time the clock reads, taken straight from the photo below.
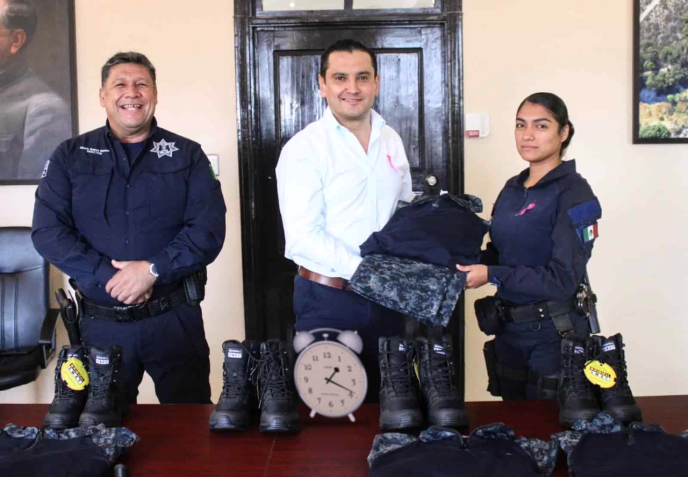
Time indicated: 1:19
